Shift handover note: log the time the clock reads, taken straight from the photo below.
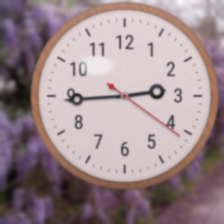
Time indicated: 2:44:21
